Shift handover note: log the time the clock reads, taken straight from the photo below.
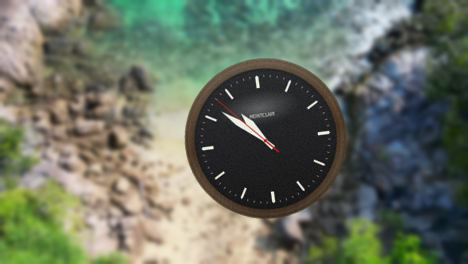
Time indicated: 10:51:53
